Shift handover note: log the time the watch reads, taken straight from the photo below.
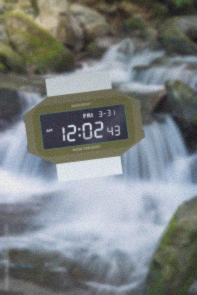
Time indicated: 12:02:43
